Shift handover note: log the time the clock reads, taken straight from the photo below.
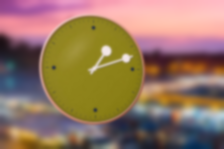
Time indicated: 1:12
